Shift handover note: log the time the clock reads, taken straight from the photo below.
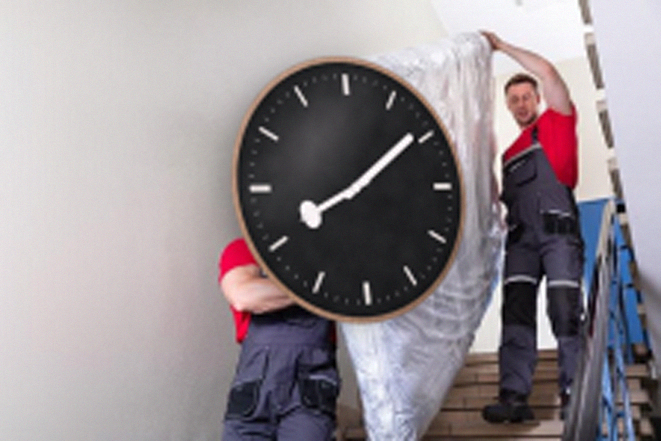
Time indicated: 8:09
